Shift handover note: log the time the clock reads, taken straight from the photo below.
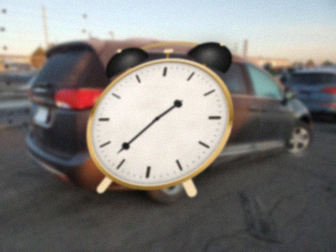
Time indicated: 1:37
